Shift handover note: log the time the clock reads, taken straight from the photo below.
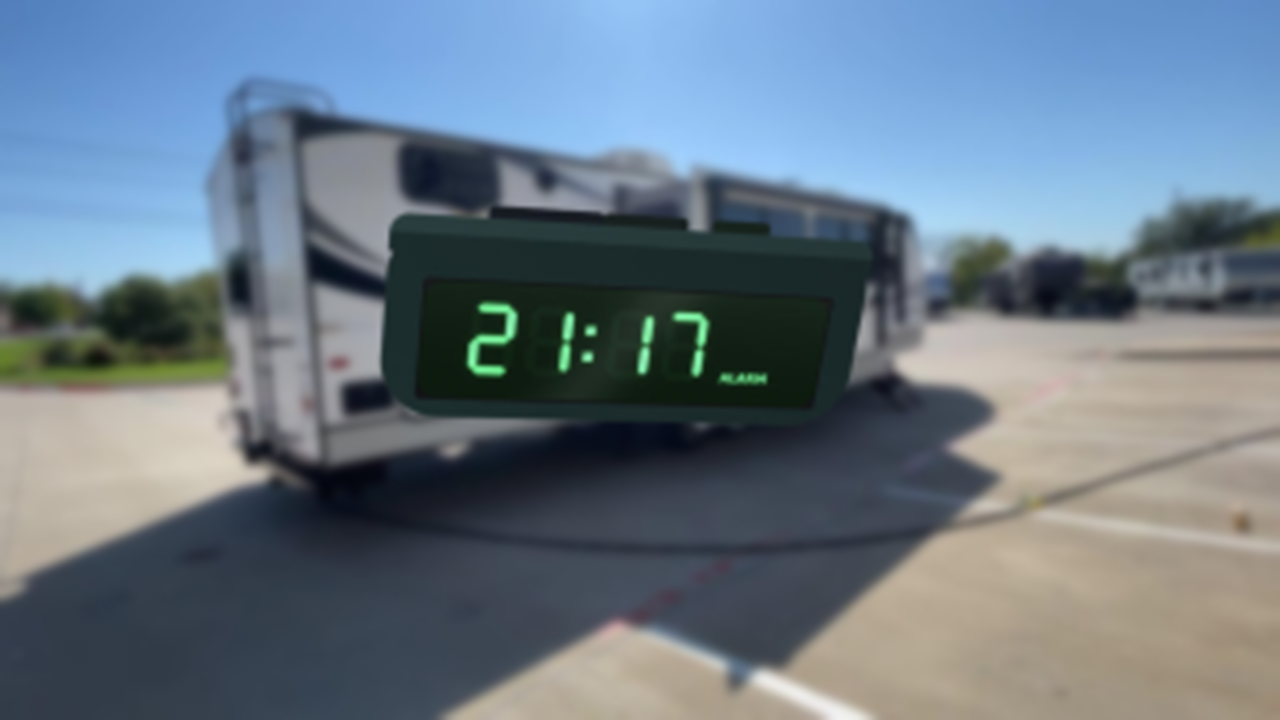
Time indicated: 21:17
